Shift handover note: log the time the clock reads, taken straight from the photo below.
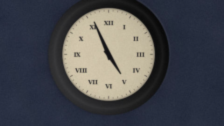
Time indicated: 4:56
